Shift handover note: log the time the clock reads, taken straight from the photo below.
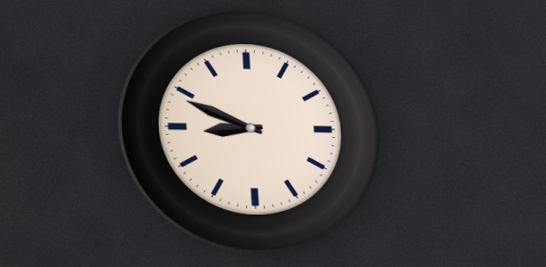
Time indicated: 8:49
